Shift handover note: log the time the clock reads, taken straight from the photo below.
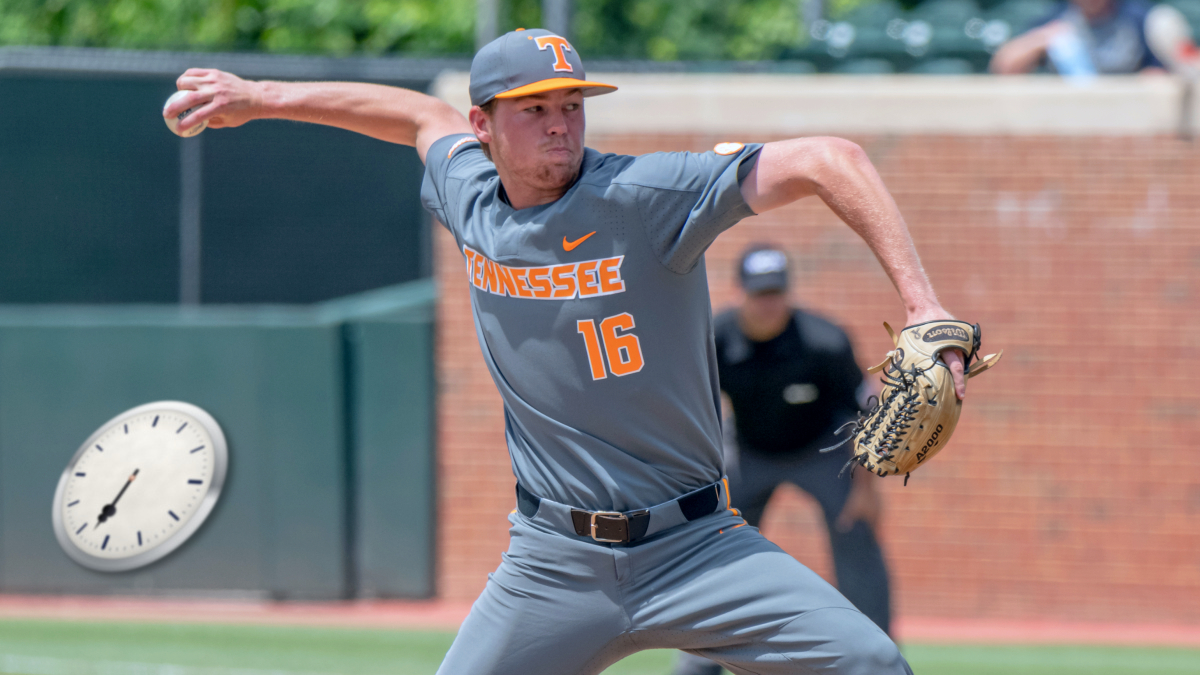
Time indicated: 6:33
